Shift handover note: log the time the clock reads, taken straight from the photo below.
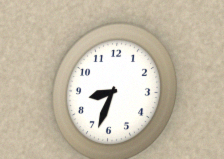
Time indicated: 8:33
